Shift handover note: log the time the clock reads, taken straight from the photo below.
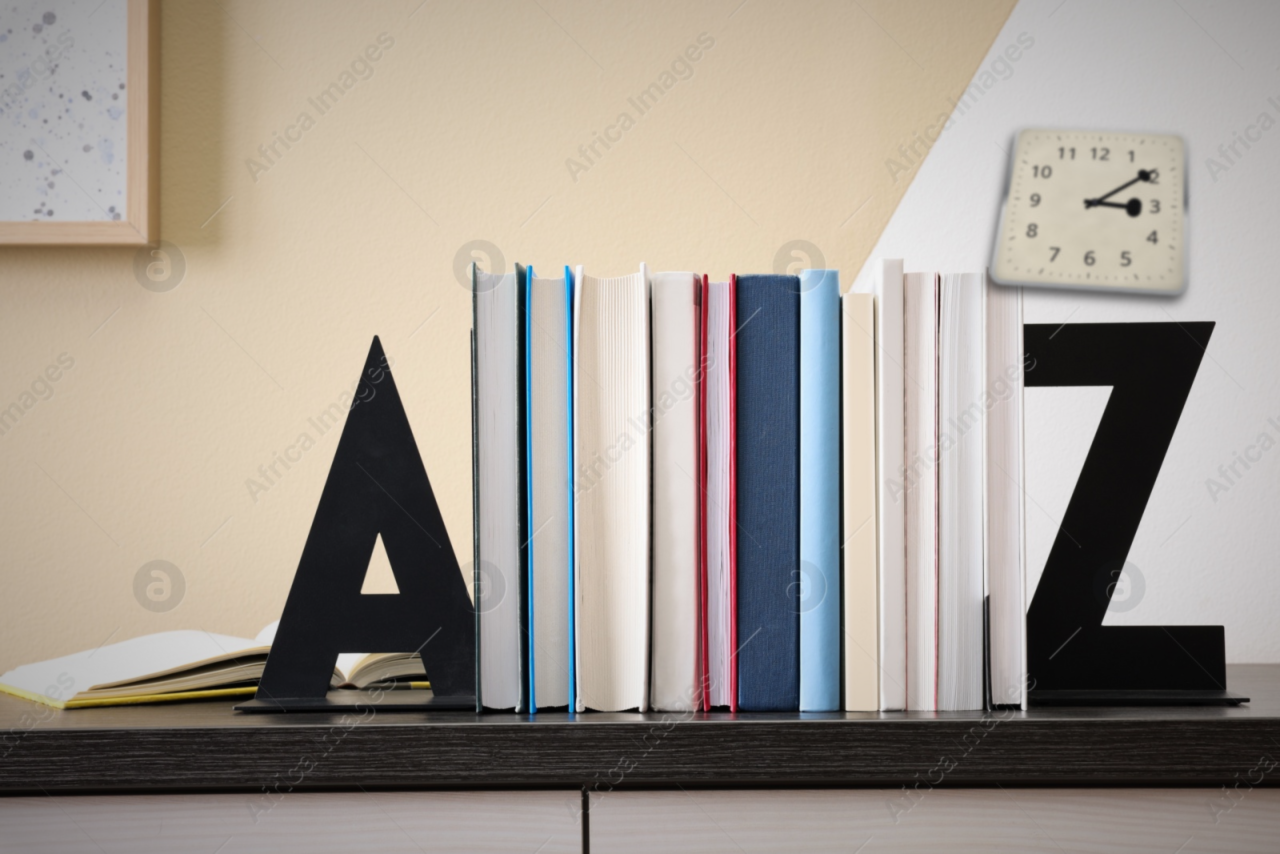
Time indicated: 3:09
